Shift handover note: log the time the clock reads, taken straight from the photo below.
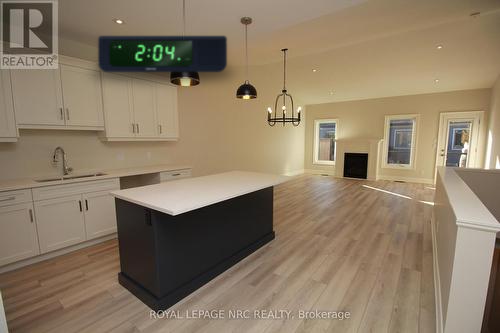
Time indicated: 2:04
